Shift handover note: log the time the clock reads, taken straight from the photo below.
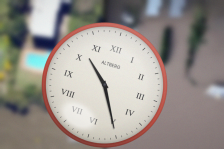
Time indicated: 10:25
